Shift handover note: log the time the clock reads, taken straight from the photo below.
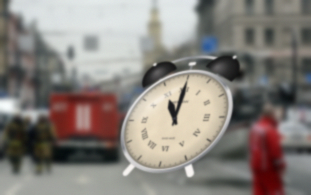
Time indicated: 11:00
